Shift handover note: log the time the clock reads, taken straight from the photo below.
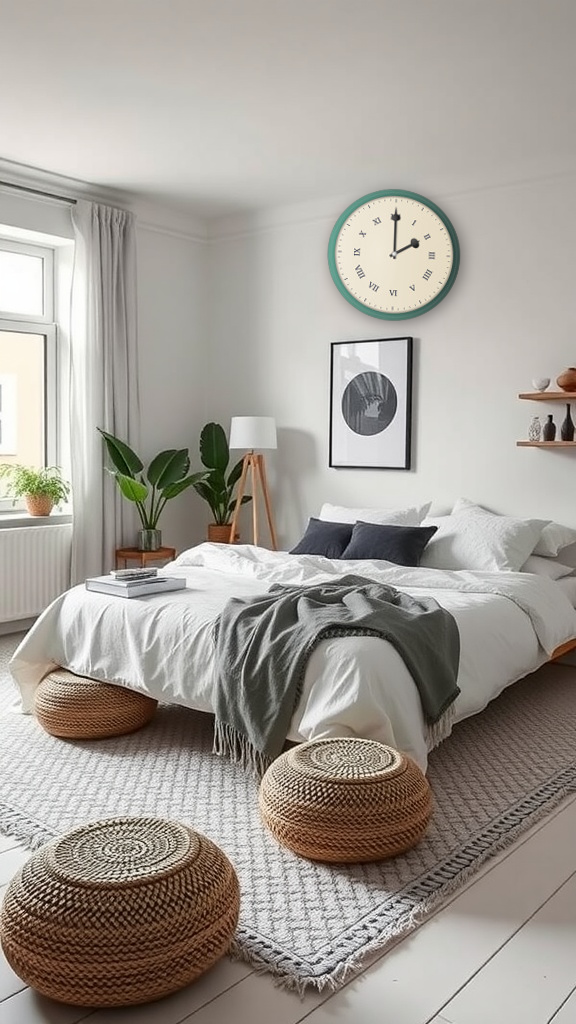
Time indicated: 2:00
